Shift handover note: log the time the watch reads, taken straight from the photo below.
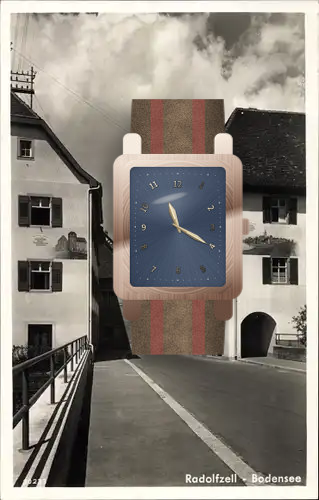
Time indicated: 11:20
